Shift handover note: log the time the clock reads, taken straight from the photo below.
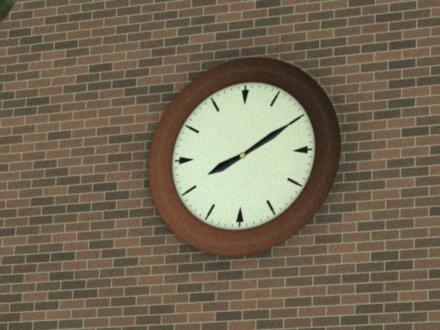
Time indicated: 8:10
